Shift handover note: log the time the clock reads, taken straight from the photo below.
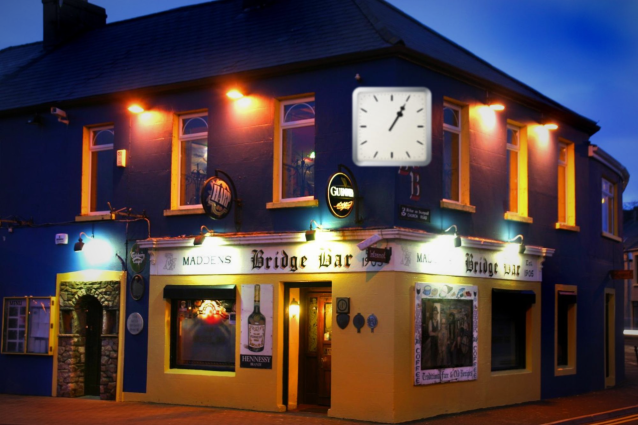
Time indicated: 1:05
